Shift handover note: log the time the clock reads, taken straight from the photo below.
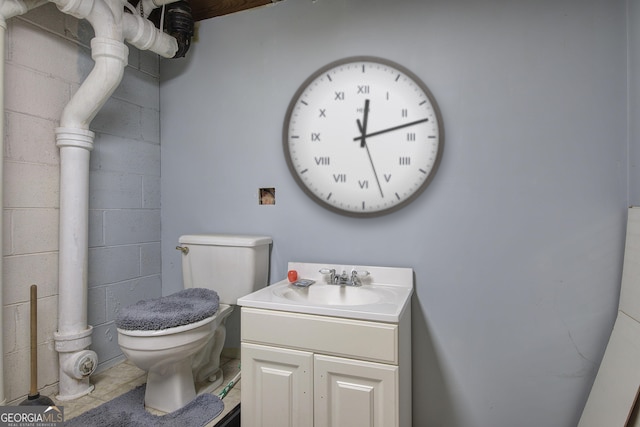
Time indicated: 12:12:27
